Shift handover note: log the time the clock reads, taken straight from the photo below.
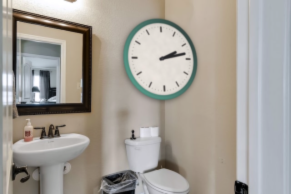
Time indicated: 2:13
